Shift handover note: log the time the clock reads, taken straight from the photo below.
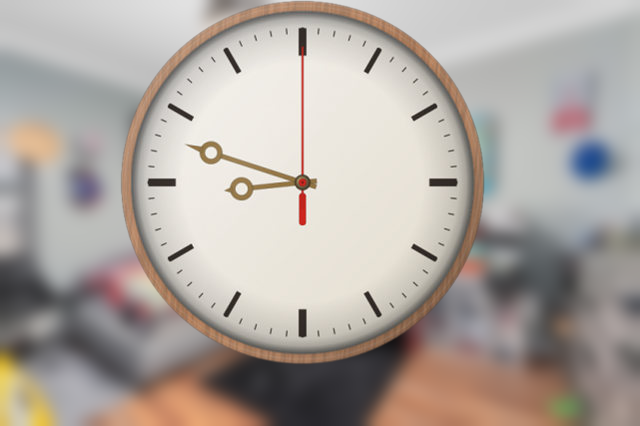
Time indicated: 8:48:00
